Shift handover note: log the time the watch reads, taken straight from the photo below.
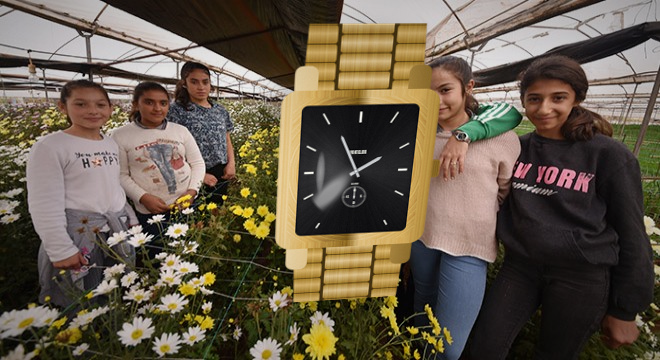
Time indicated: 1:56
